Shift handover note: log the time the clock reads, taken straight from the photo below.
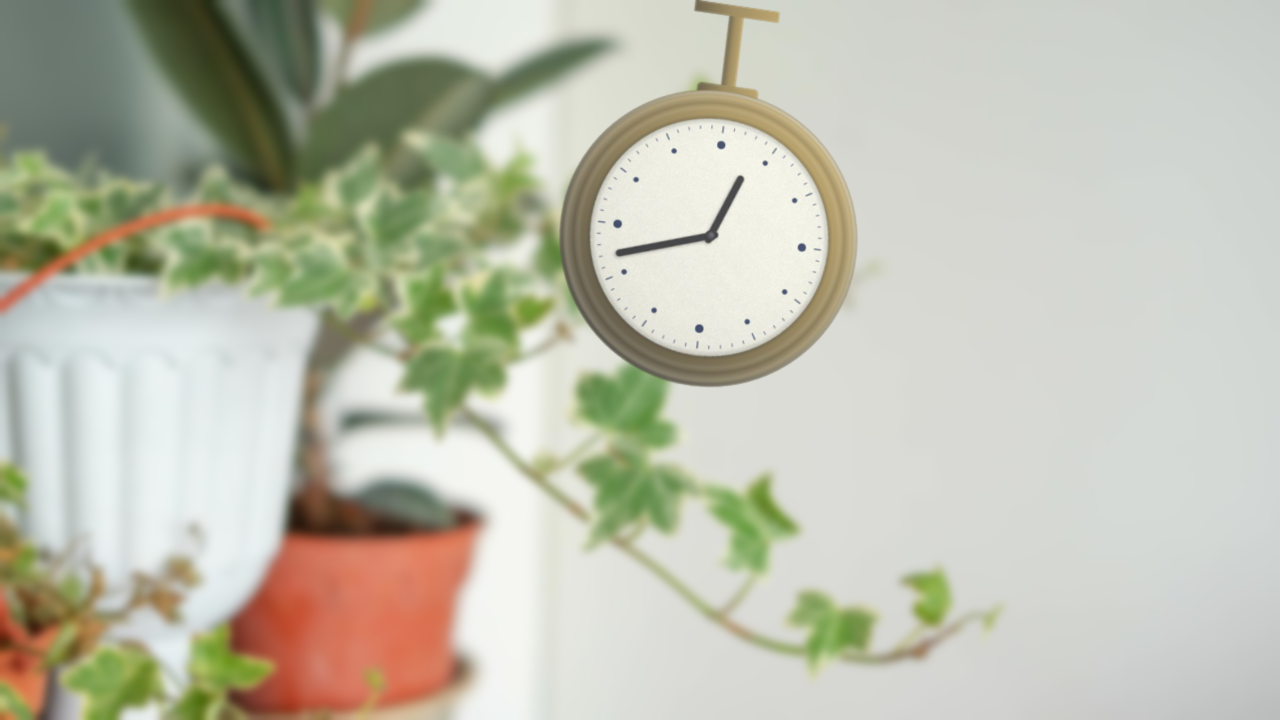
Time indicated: 12:42
